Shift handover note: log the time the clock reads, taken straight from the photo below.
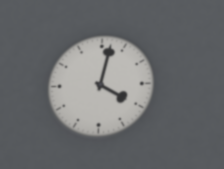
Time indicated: 4:02
